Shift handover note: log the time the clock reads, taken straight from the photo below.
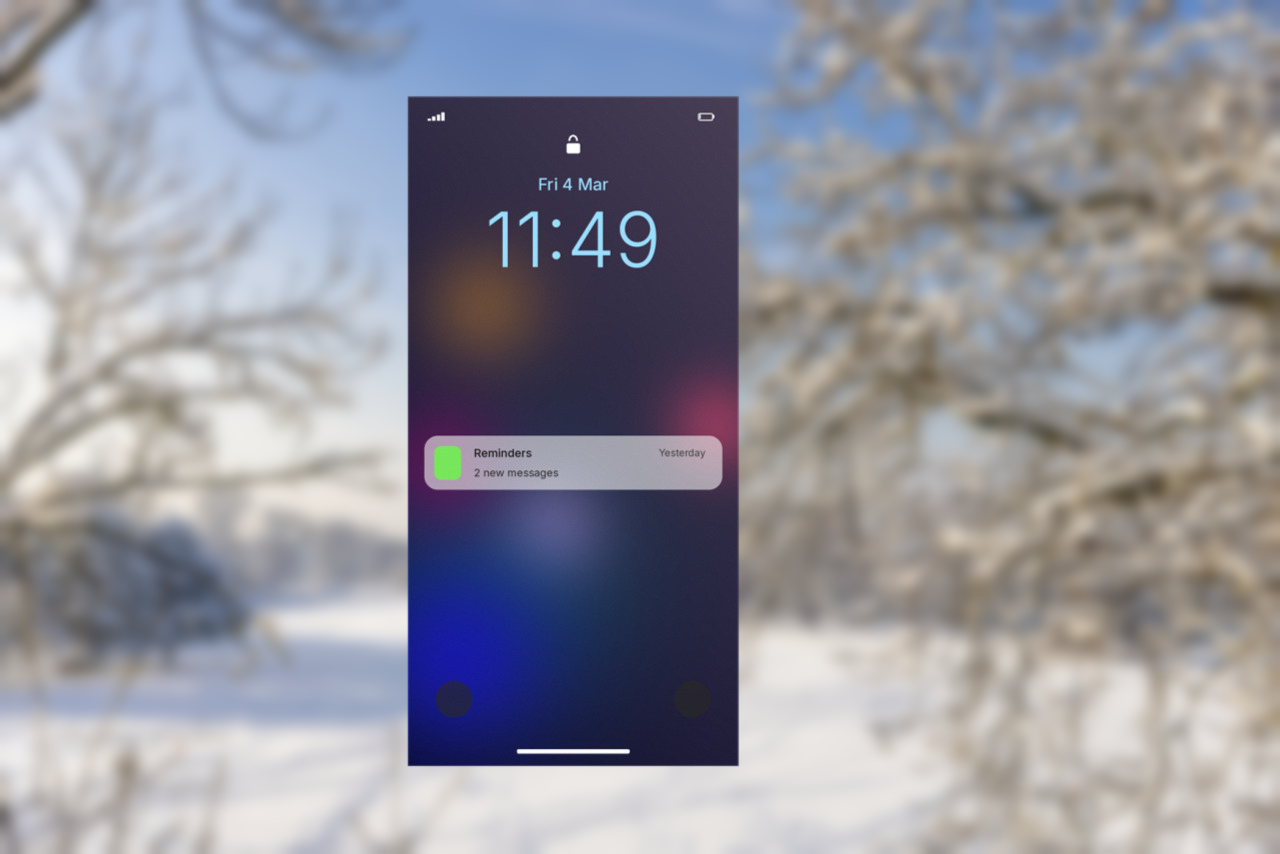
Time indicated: 11:49
